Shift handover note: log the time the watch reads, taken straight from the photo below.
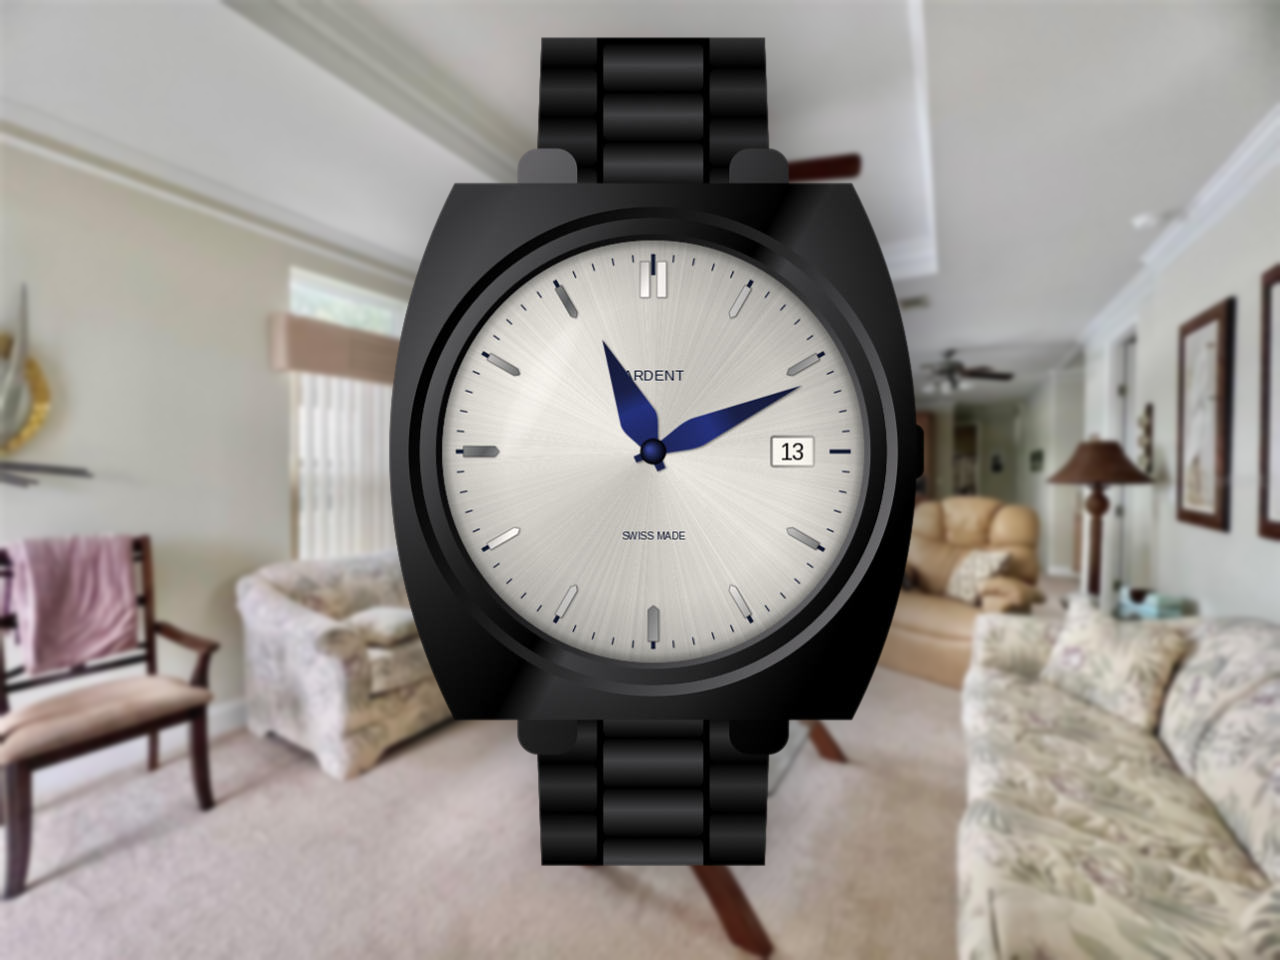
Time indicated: 11:11
